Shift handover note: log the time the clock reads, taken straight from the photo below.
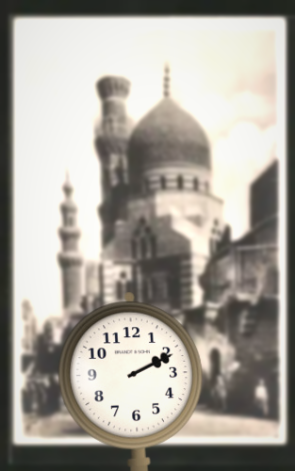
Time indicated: 2:11
